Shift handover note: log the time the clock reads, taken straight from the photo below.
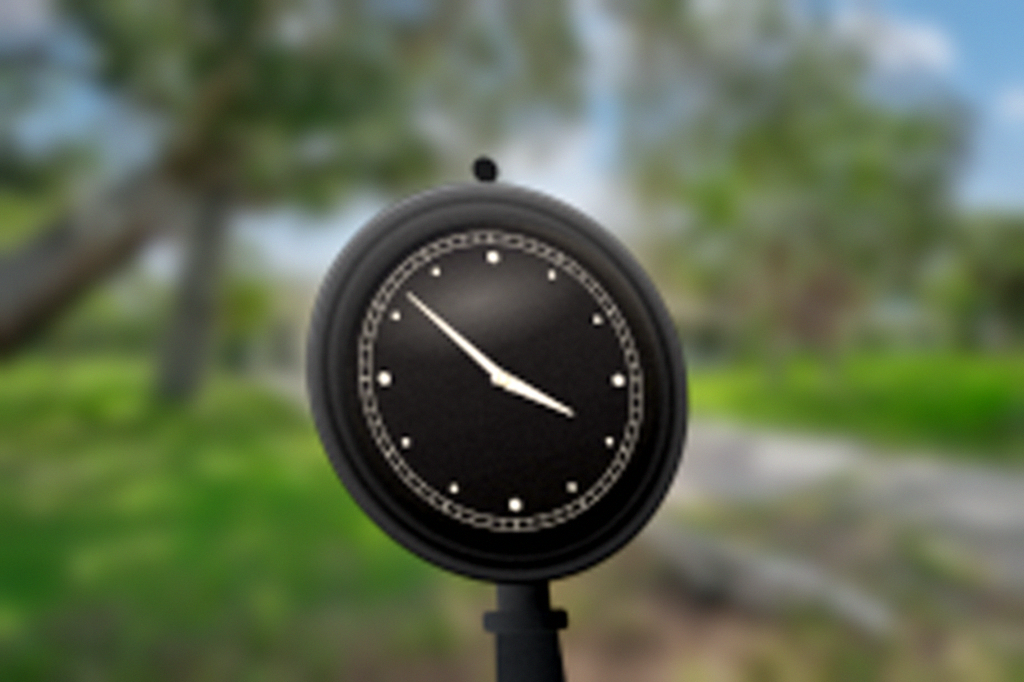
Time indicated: 3:52
